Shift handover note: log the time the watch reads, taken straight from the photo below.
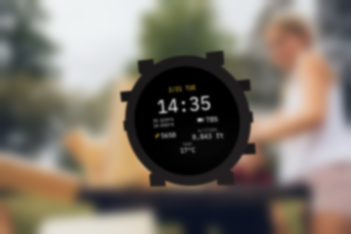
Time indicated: 14:35
